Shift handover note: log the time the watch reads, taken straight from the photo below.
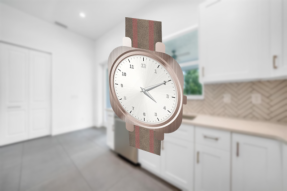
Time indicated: 4:10
